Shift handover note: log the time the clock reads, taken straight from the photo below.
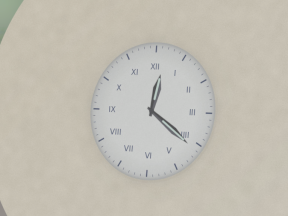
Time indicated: 12:21
